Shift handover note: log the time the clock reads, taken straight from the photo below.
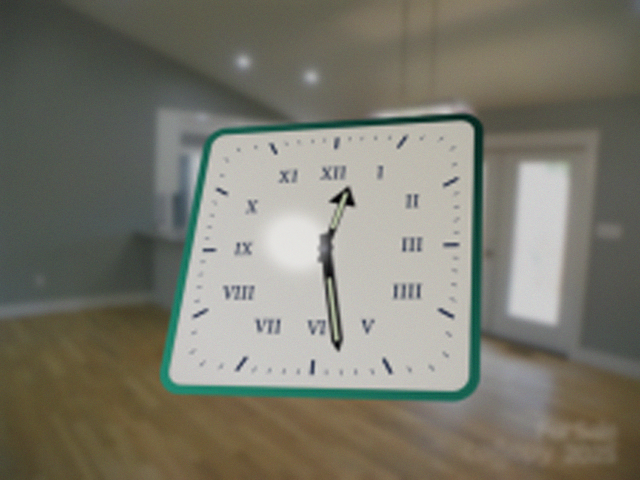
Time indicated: 12:28
